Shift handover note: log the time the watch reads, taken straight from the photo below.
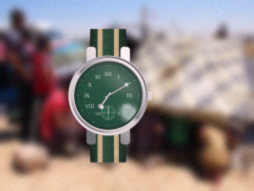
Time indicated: 7:10
